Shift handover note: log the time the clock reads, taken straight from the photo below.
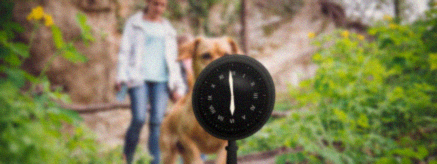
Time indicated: 5:59
